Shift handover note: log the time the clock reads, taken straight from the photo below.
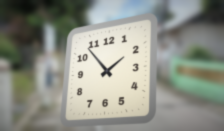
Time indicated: 1:53
